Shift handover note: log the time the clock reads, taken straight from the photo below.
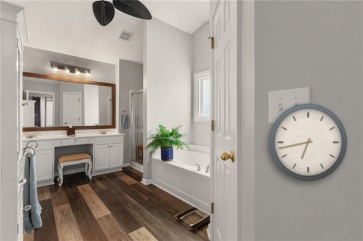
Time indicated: 6:43
